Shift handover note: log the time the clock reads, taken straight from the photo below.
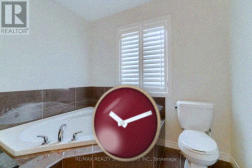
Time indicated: 10:12
